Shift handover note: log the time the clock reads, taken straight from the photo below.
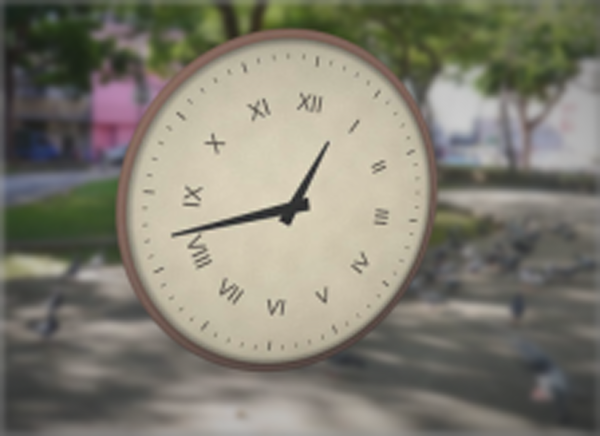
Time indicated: 12:42
